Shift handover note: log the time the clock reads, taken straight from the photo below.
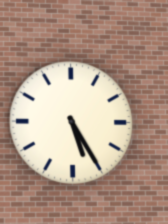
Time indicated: 5:25
